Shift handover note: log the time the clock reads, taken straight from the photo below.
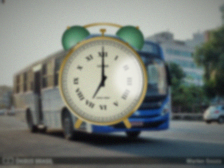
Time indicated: 7:00
